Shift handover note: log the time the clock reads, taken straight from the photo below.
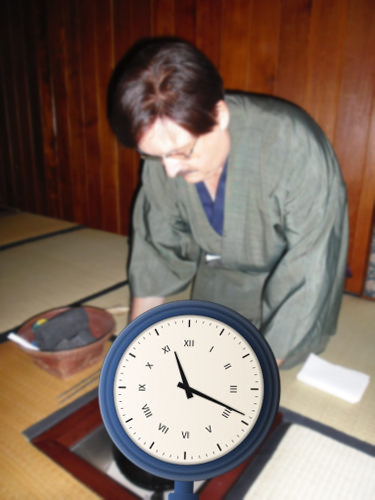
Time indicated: 11:19
